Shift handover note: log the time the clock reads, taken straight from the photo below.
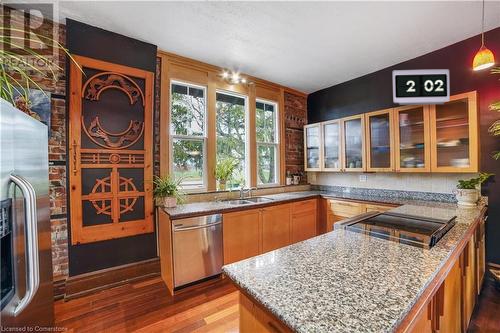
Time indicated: 2:02
